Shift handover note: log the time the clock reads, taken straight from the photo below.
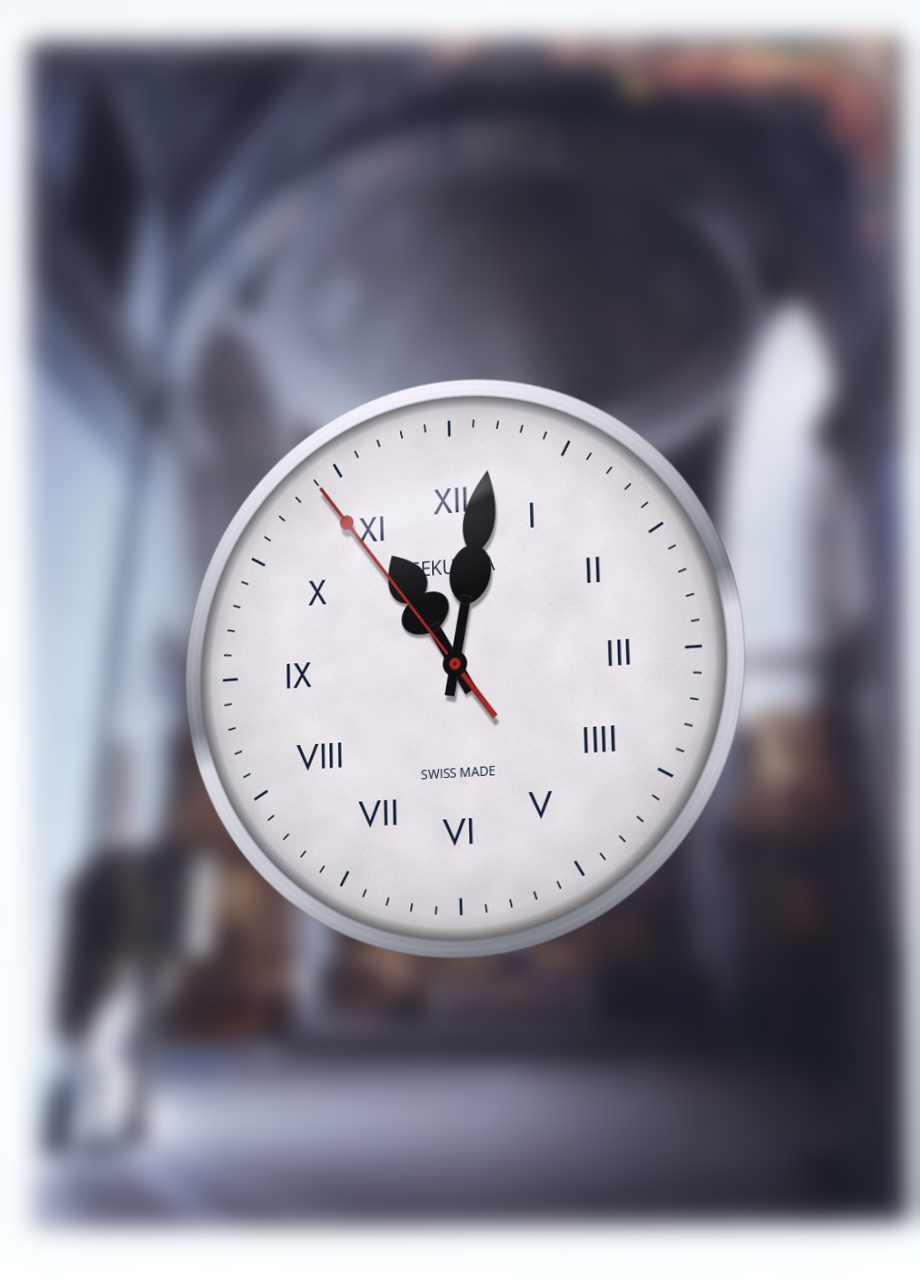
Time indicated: 11:01:54
